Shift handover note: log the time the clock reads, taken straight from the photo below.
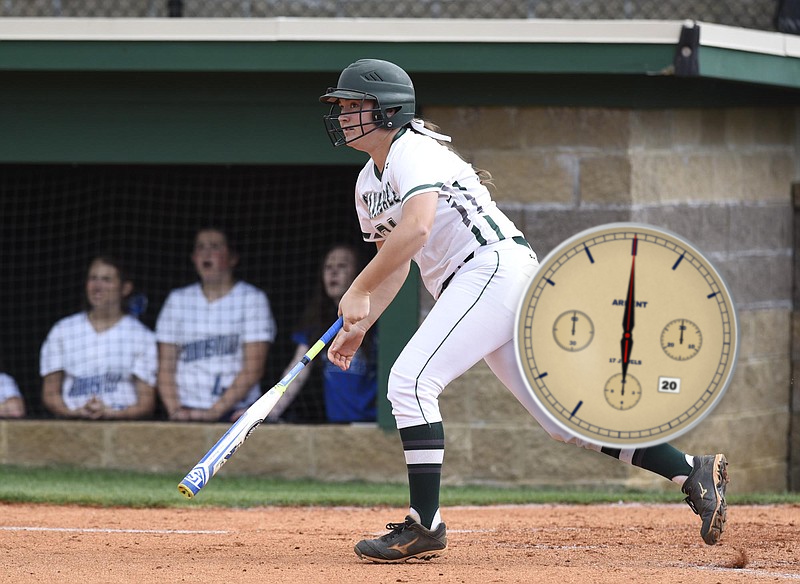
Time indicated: 6:00
